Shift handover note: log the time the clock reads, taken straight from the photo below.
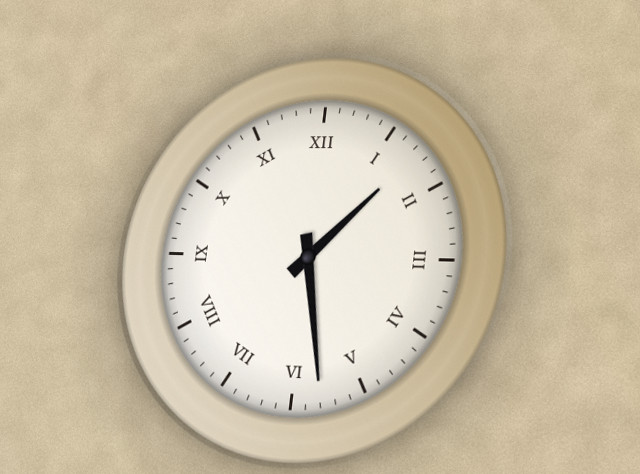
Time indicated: 1:28
